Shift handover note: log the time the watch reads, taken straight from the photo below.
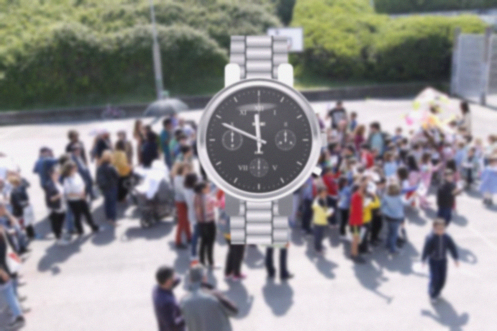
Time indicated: 11:49
